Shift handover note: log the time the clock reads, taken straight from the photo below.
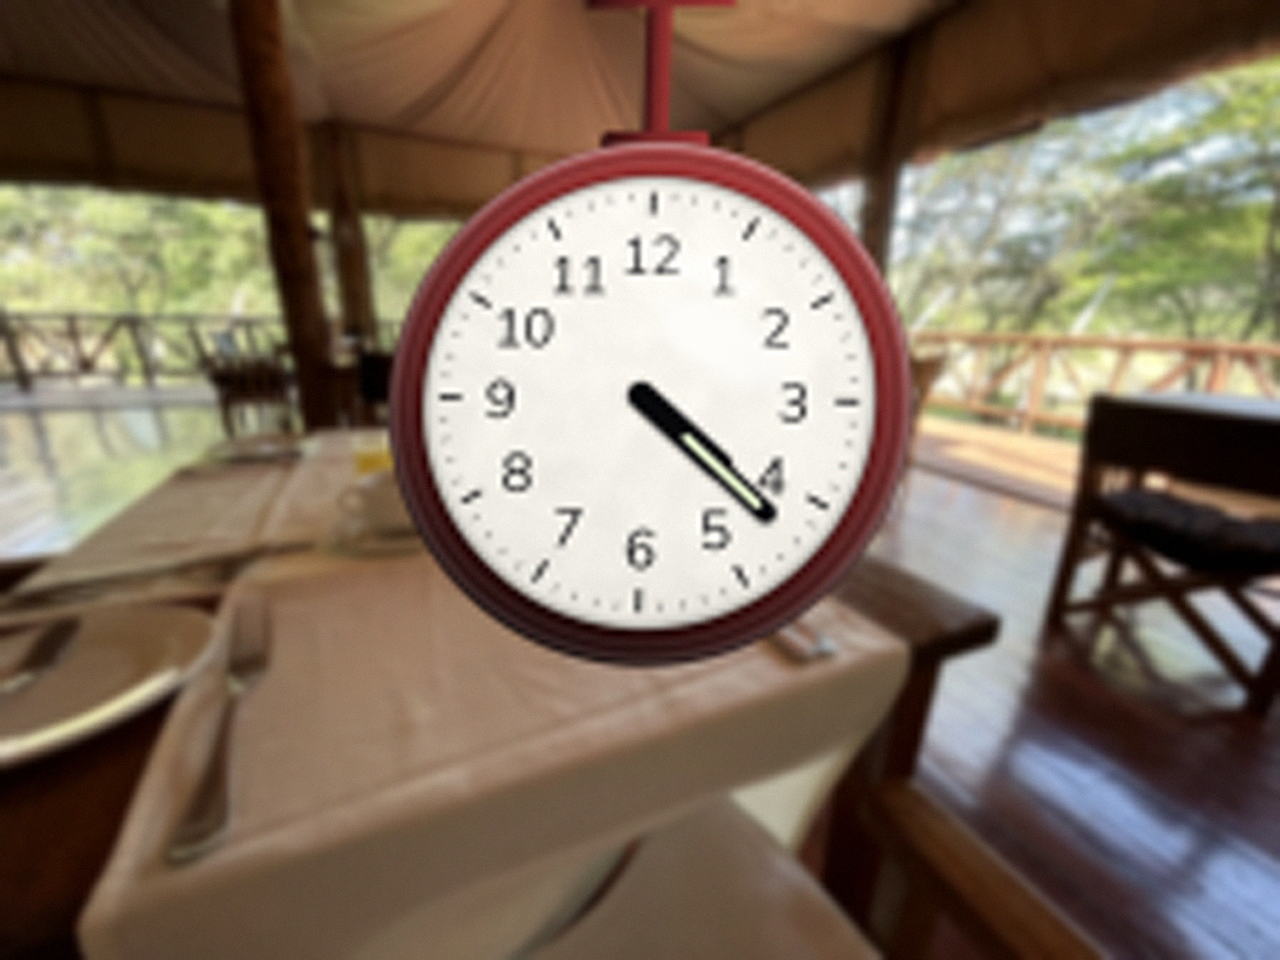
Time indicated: 4:22
